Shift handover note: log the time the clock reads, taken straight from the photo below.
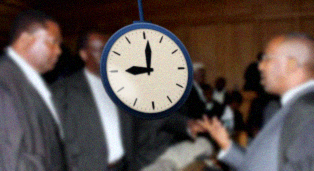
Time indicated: 9:01
